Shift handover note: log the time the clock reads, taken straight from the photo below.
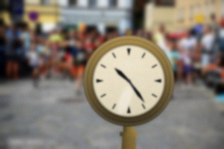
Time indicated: 10:24
